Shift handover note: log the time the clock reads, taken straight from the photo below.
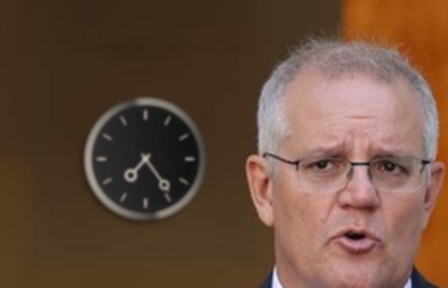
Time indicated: 7:24
